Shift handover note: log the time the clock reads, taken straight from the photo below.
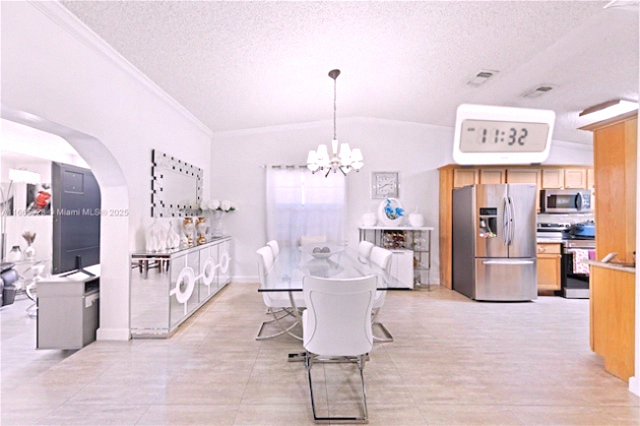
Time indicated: 11:32
